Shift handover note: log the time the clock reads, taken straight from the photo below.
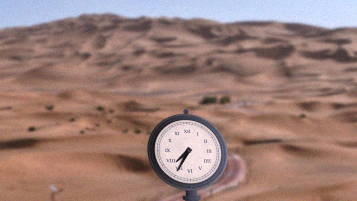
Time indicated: 7:35
